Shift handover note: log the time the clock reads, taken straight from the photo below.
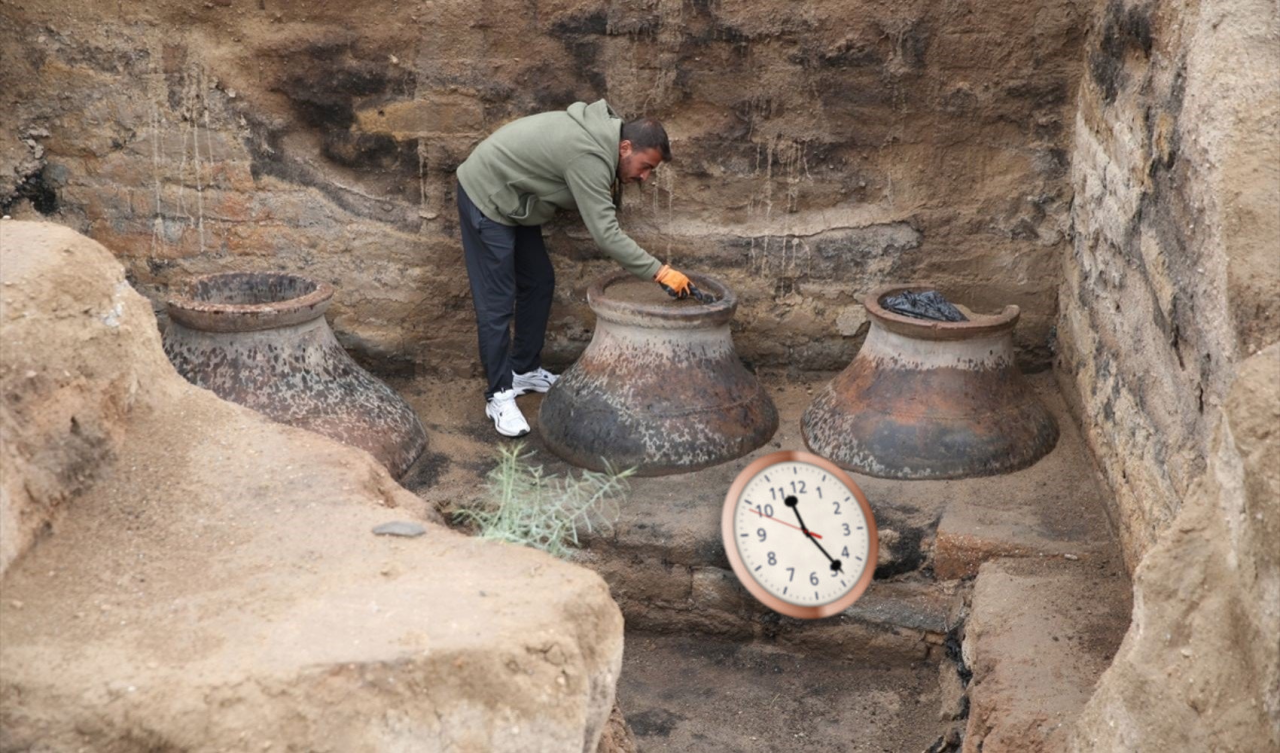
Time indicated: 11:23:49
